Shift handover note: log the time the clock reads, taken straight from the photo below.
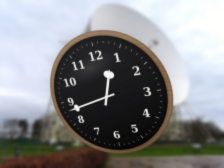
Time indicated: 12:43
